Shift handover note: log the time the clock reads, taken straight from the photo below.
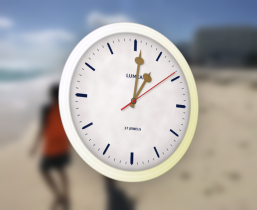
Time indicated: 1:01:09
